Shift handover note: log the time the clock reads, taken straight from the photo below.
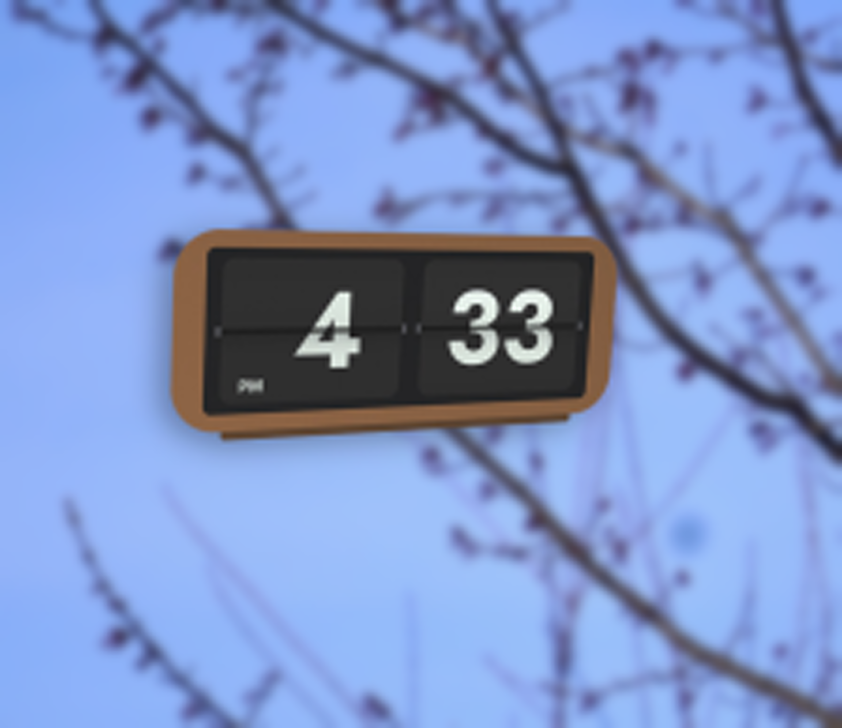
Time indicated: 4:33
